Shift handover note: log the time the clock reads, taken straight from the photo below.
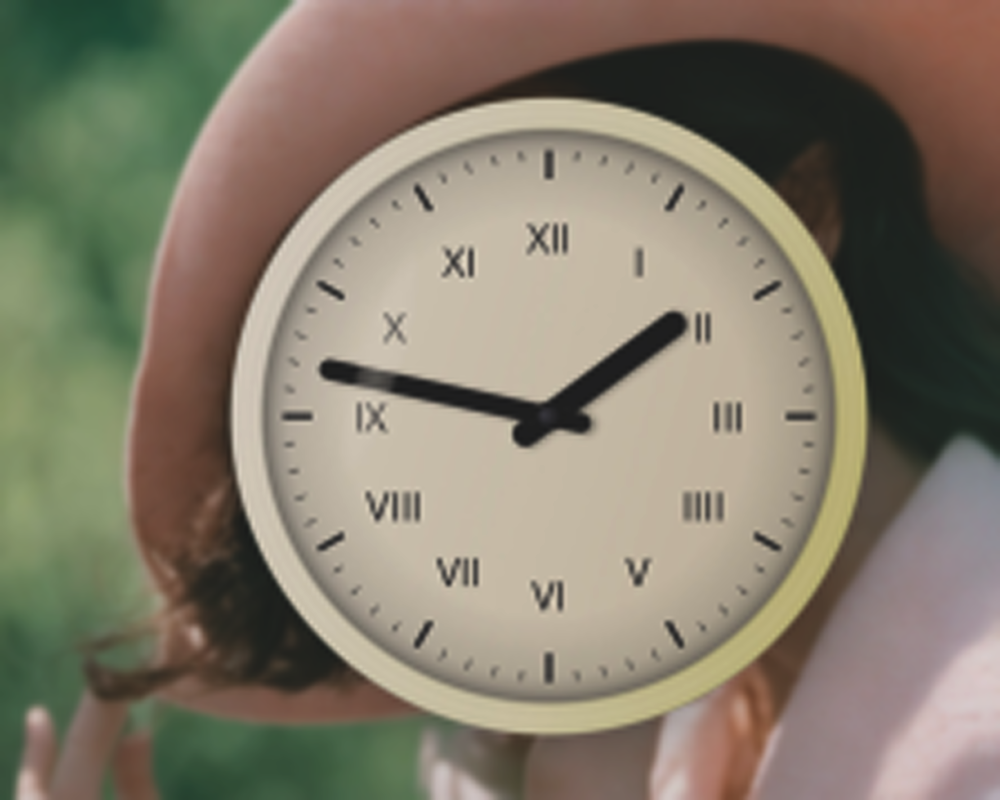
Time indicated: 1:47
